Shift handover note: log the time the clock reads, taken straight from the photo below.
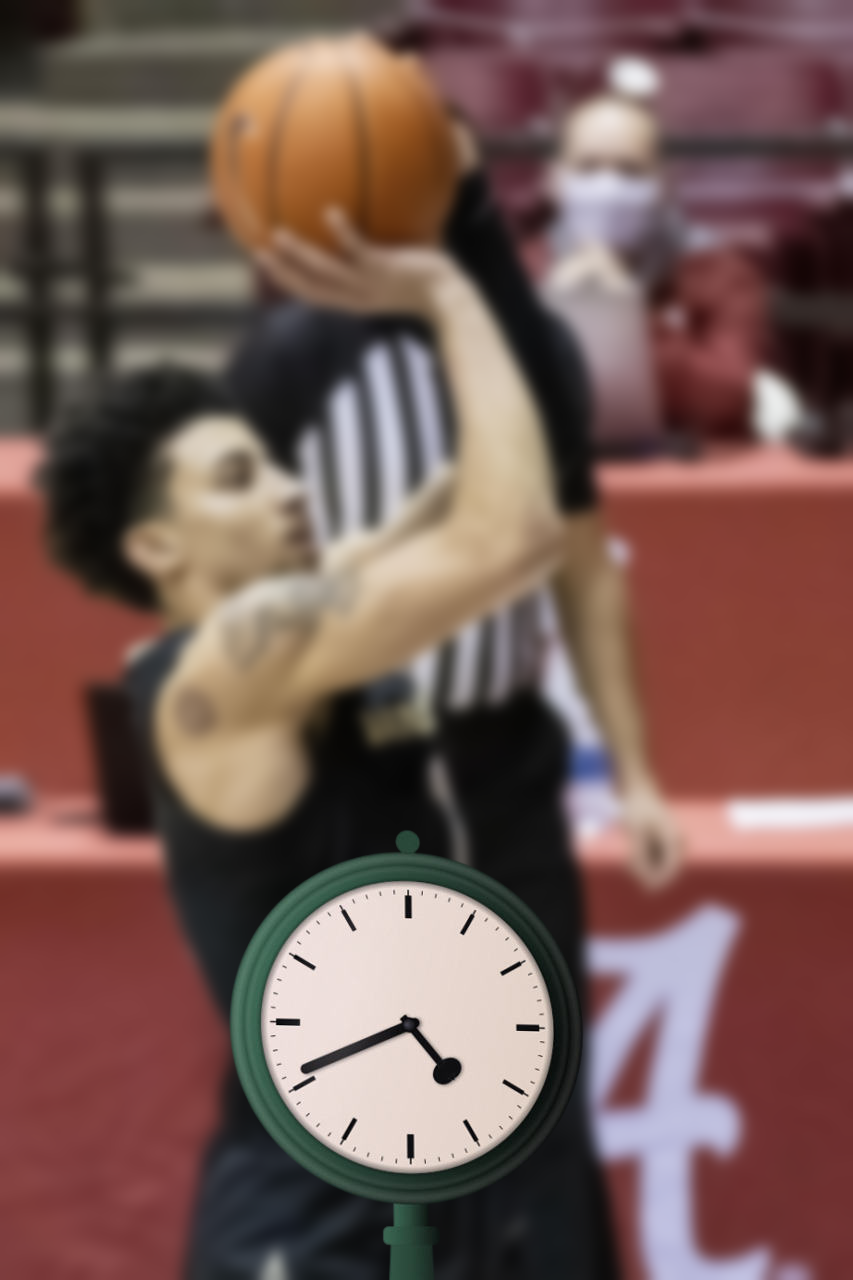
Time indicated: 4:41
